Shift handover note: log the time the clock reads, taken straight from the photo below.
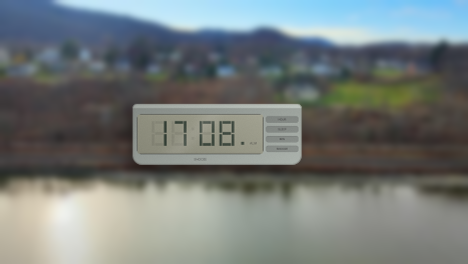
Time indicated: 17:08
